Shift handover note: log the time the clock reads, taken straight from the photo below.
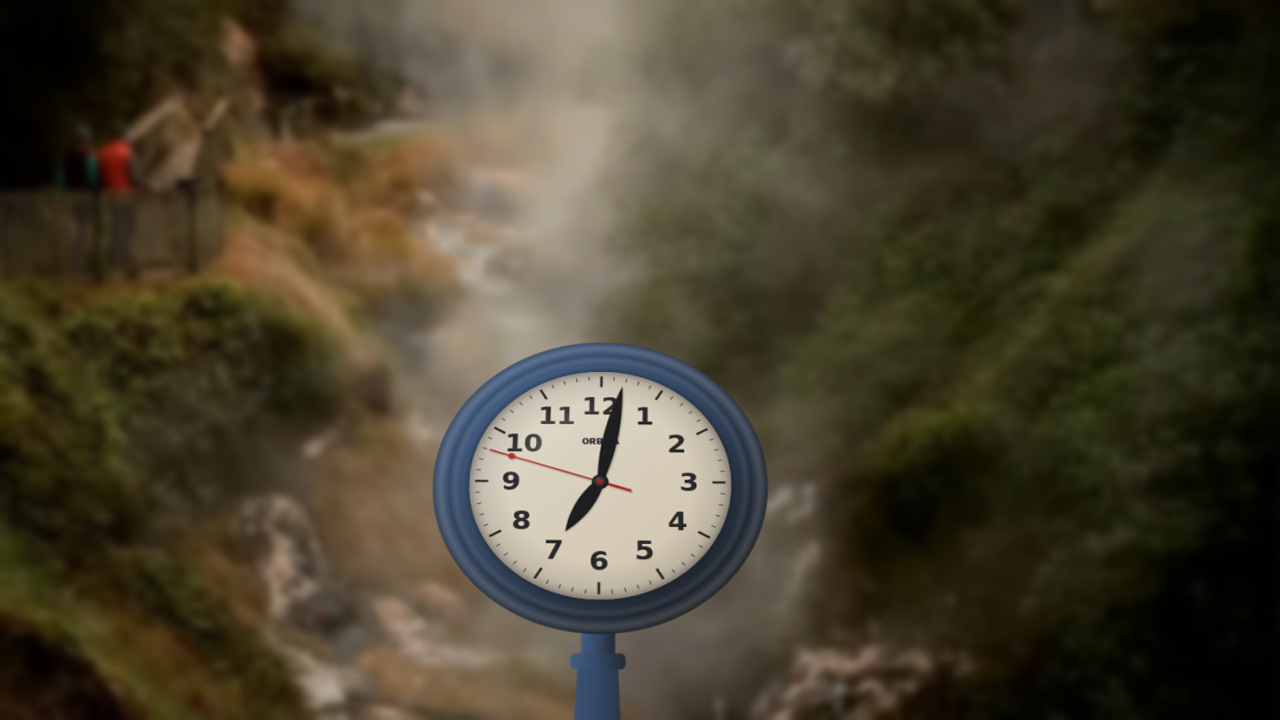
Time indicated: 7:01:48
